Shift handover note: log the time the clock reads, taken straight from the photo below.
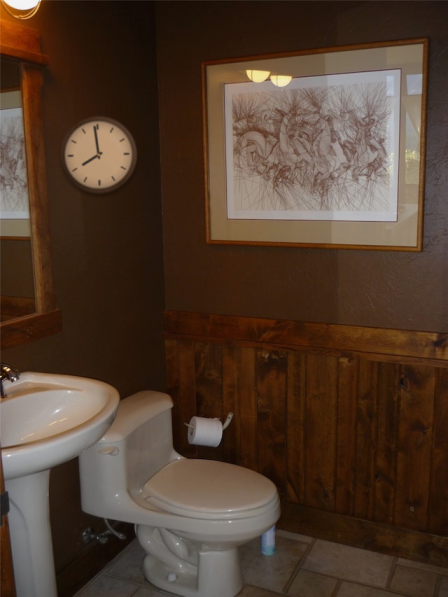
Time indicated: 7:59
